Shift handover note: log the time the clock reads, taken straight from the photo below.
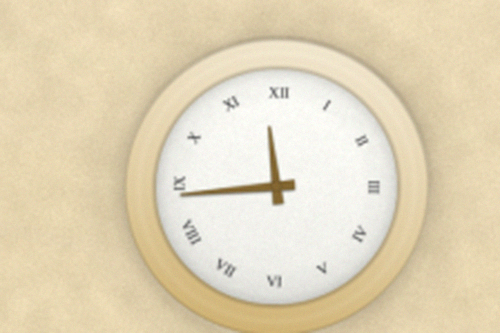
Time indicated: 11:44
